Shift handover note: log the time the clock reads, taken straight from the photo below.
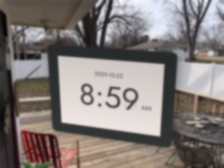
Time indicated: 8:59
